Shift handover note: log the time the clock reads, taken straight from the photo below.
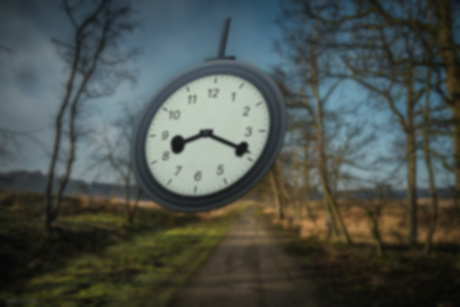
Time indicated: 8:19
